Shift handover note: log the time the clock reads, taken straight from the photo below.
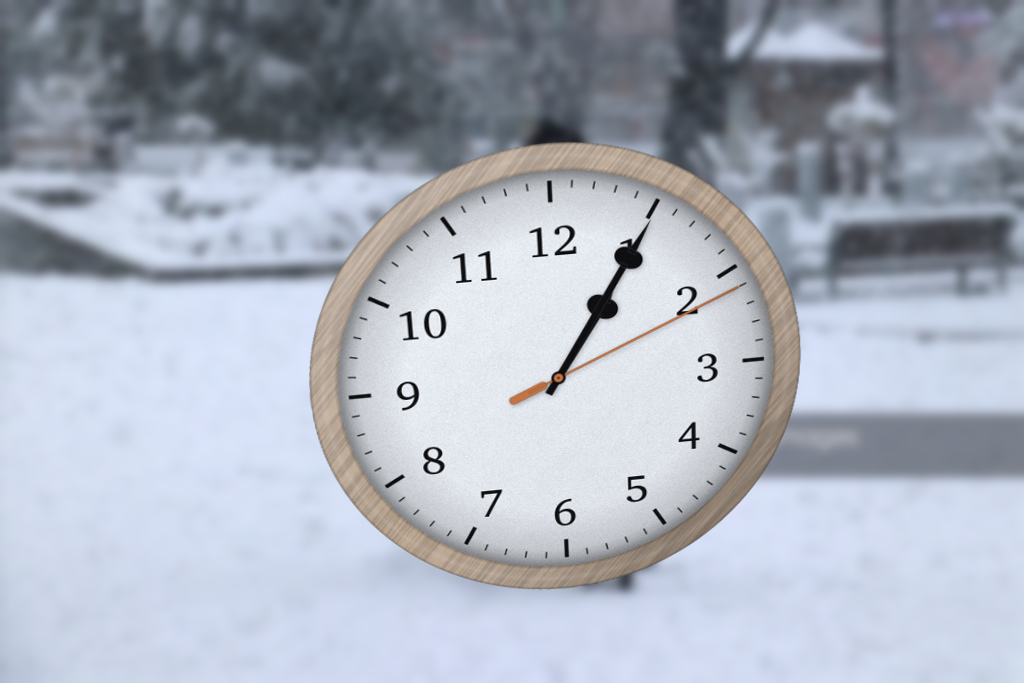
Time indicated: 1:05:11
